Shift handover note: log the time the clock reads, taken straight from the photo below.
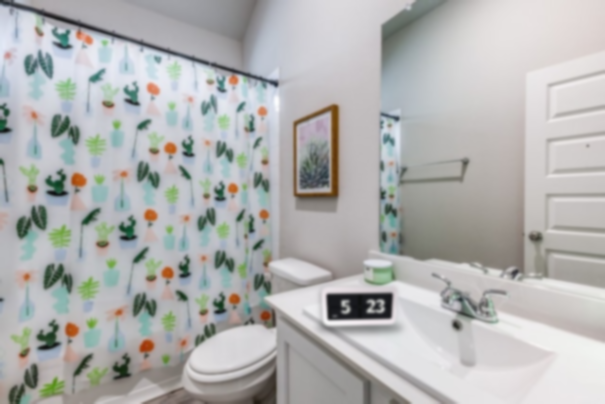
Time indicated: 5:23
